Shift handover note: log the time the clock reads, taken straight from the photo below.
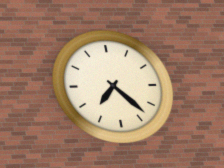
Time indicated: 7:23
